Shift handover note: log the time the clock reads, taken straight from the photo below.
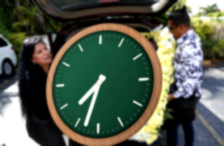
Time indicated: 7:33
